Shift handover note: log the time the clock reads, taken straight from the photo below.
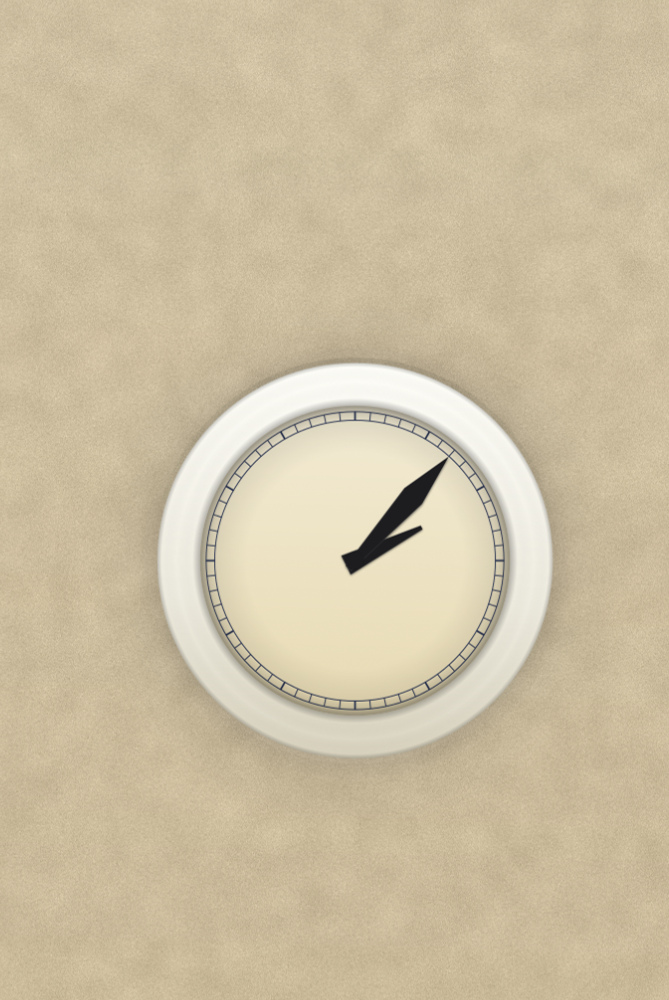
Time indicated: 2:07
